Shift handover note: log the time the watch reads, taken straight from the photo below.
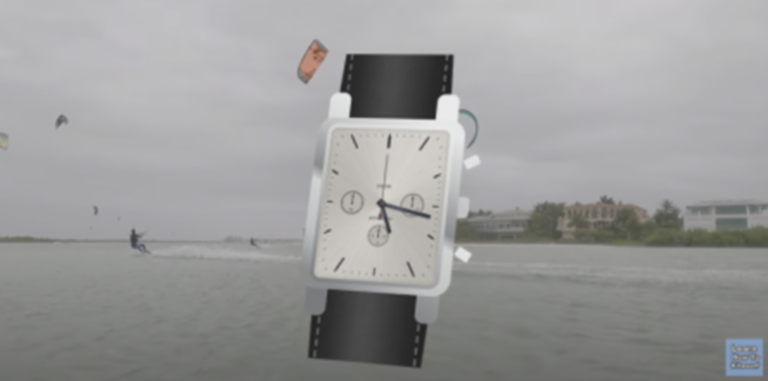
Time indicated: 5:17
